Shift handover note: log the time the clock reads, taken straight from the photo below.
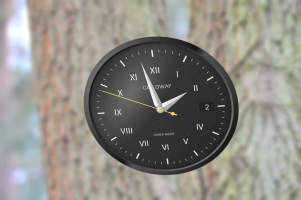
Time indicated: 1:57:49
